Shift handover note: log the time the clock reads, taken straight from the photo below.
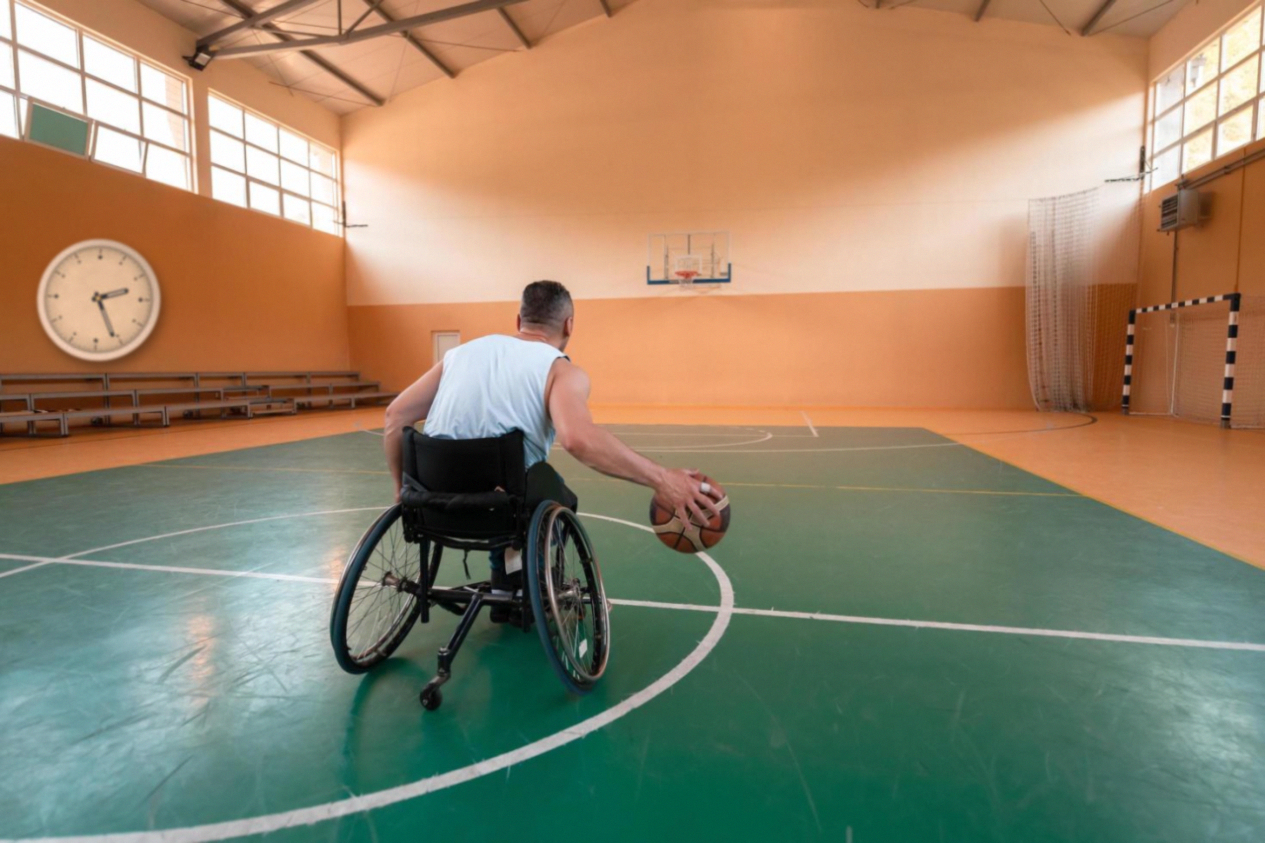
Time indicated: 2:26
